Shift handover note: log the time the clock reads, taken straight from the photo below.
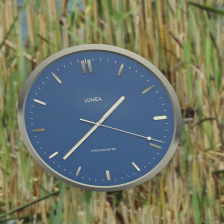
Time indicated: 1:38:19
